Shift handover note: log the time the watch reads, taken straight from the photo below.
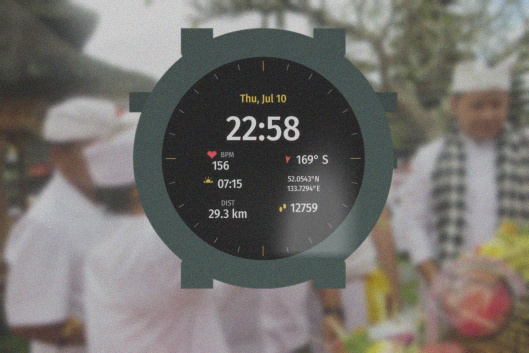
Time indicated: 22:58
